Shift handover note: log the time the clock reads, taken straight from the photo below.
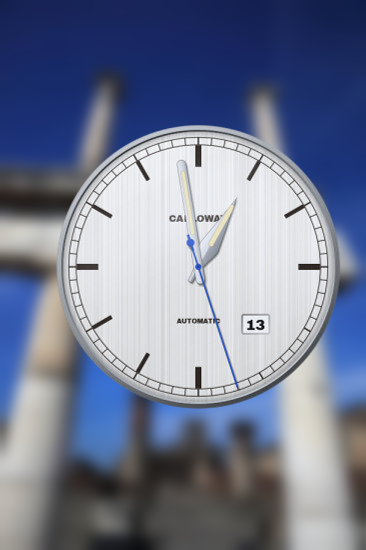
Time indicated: 12:58:27
